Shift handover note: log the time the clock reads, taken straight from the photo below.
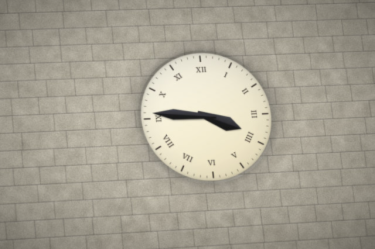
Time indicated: 3:46
